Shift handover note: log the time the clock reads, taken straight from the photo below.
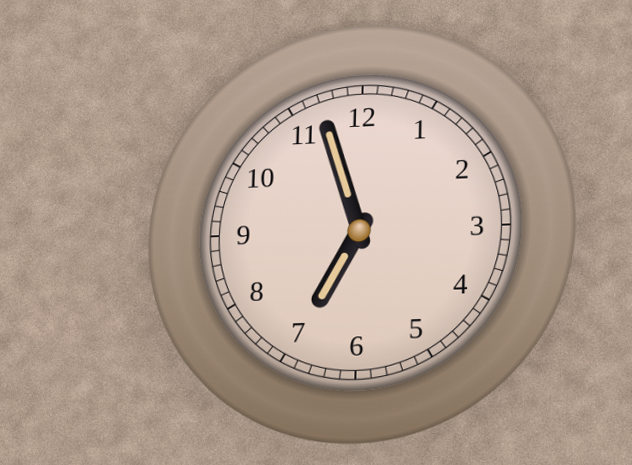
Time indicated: 6:57
